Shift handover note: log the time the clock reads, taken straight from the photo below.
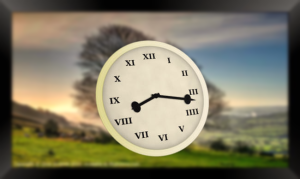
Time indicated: 8:17
